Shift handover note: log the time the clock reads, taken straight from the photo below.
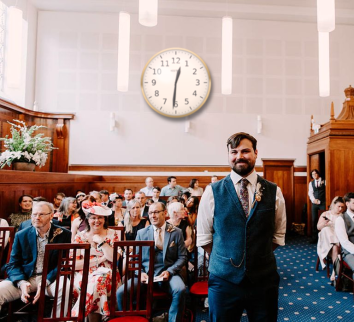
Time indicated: 12:31
